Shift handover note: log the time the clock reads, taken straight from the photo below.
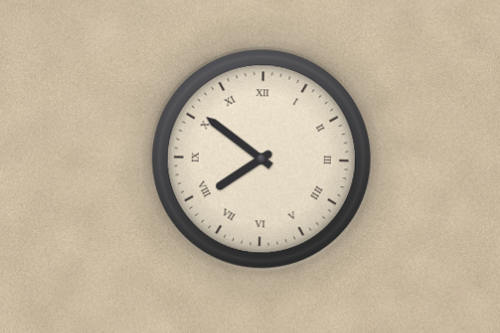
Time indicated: 7:51
